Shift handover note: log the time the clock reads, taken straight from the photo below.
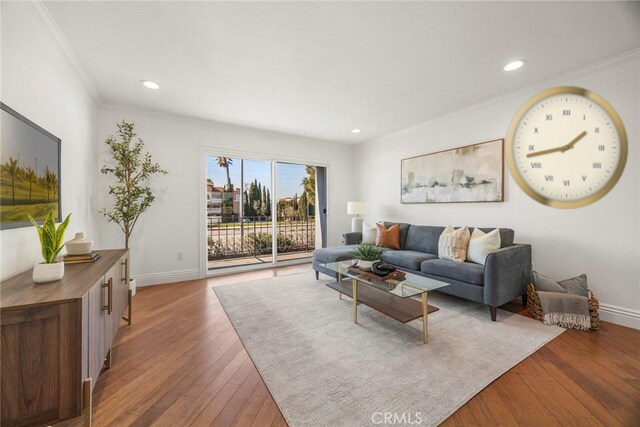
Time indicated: 1:43
